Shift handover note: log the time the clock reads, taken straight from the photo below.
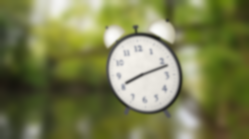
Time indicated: 8:12
